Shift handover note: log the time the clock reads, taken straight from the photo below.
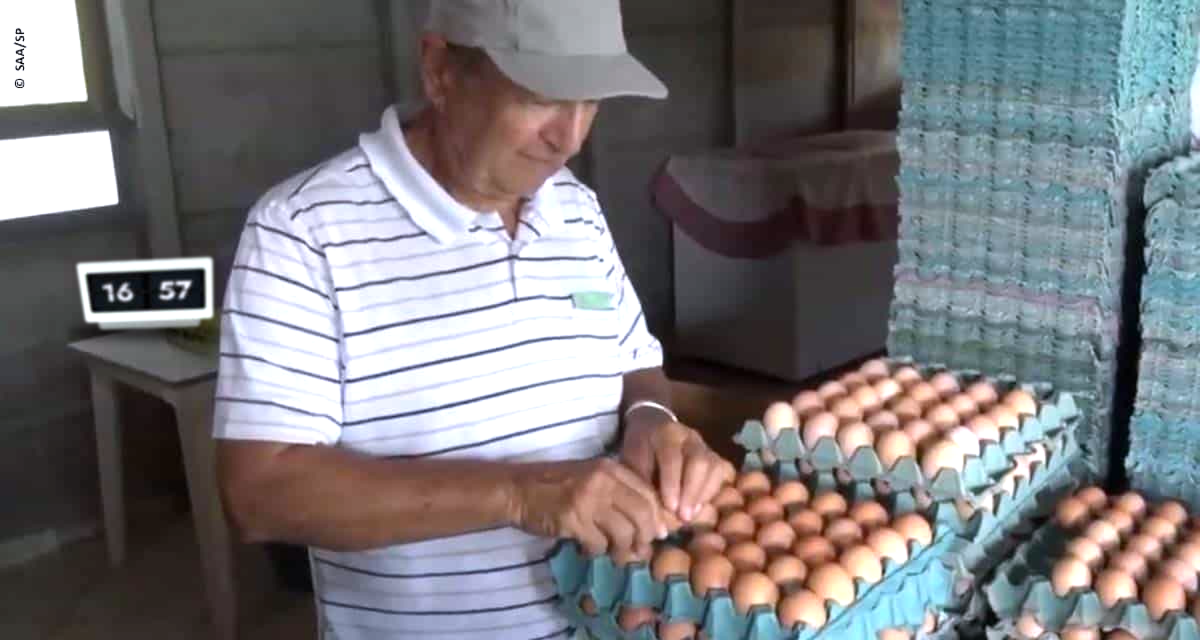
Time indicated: 16:57
